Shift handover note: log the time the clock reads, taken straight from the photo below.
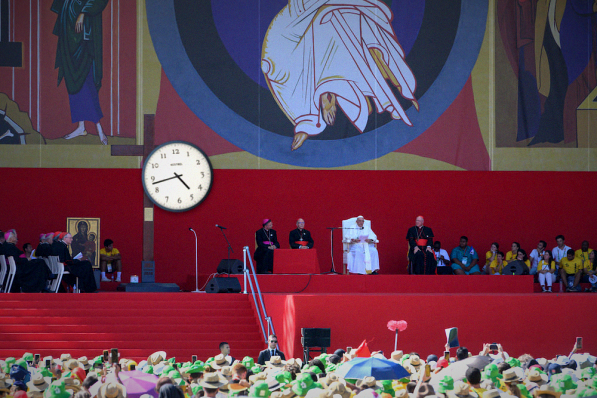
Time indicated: 4:43
